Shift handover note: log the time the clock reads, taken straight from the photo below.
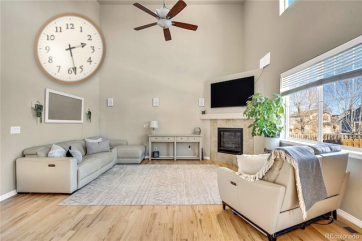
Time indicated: 2:28
